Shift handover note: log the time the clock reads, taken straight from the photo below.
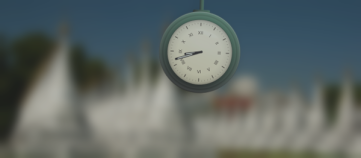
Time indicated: 8:42
